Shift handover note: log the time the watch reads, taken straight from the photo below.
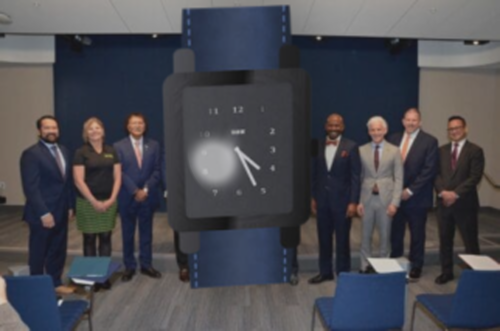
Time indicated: 4:26
